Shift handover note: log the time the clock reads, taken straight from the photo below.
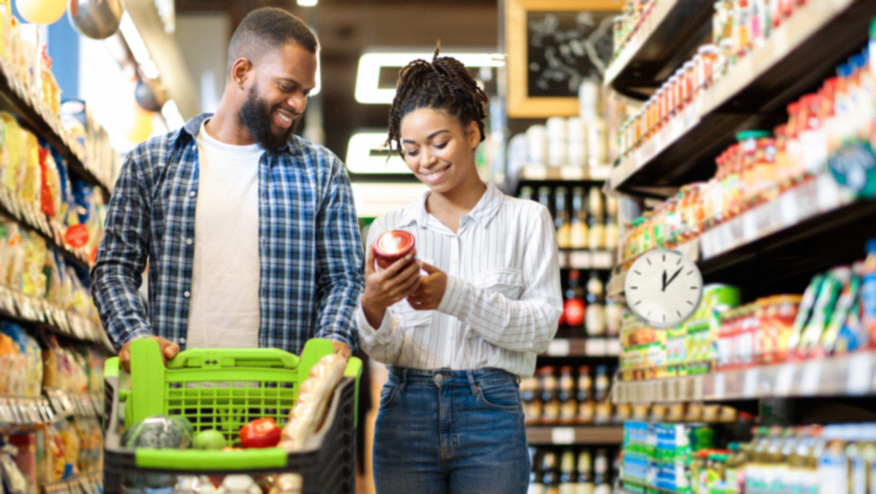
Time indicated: 12:07
